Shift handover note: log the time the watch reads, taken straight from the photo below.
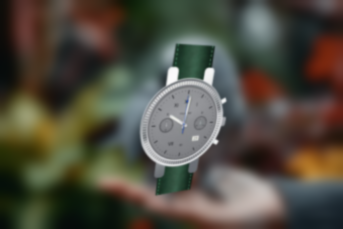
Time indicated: 10:01
